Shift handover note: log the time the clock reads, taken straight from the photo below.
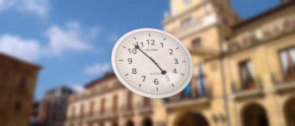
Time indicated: 4:53
